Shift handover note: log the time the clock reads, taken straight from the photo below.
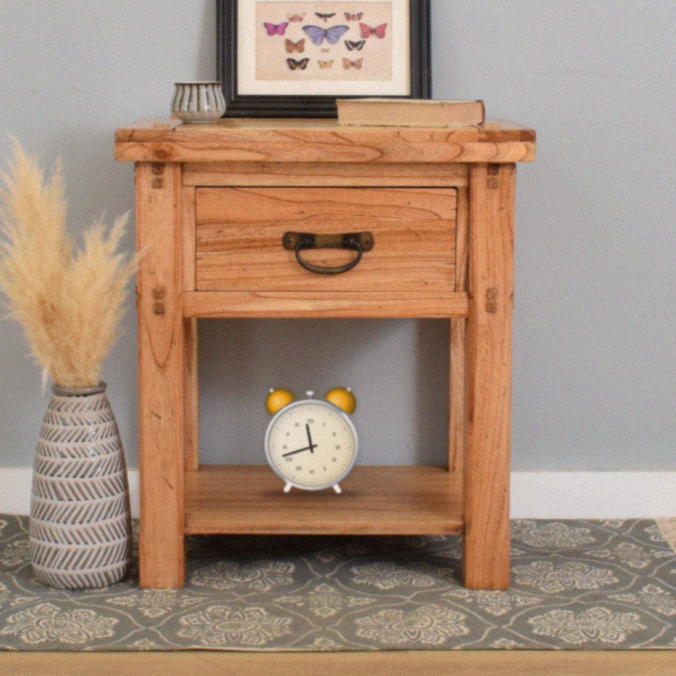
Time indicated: 11:42
